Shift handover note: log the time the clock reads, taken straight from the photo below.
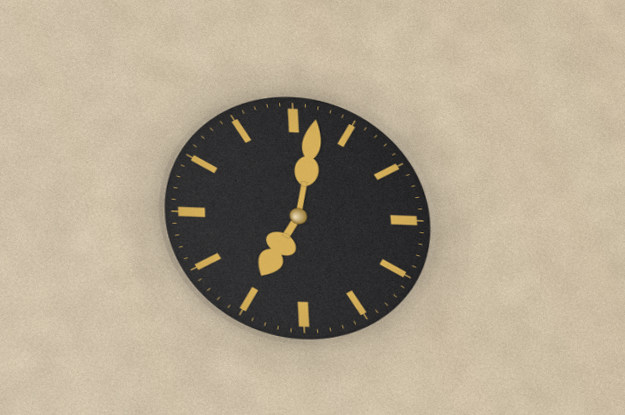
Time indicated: 7:02
